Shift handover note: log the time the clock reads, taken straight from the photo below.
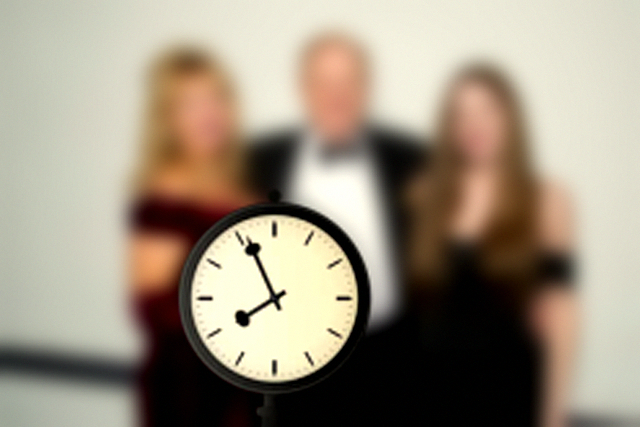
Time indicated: 7:56
